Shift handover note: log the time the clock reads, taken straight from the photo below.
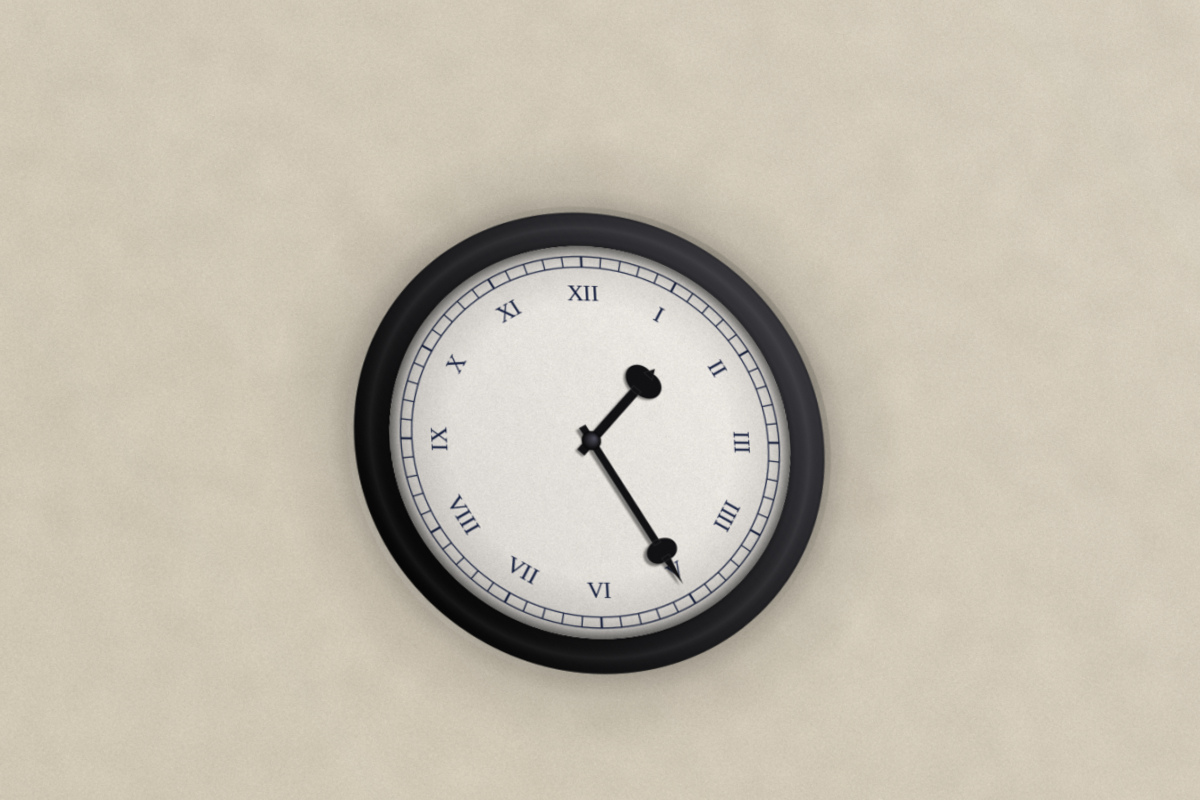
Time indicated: 1:25
